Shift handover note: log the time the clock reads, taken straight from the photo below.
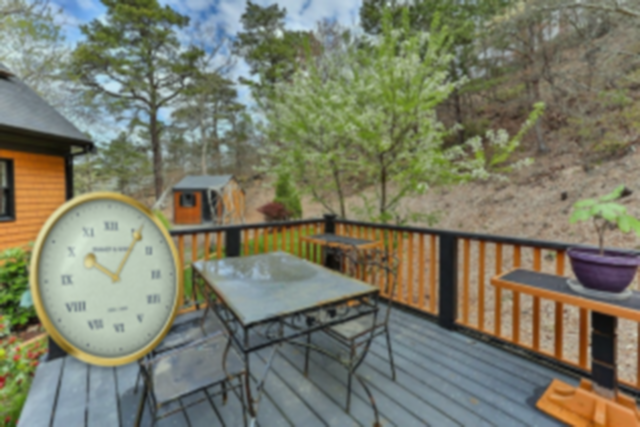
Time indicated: 10:06
